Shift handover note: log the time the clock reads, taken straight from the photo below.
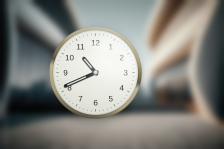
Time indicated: 10:41
